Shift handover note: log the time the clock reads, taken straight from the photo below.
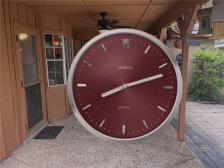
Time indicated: 8:12
